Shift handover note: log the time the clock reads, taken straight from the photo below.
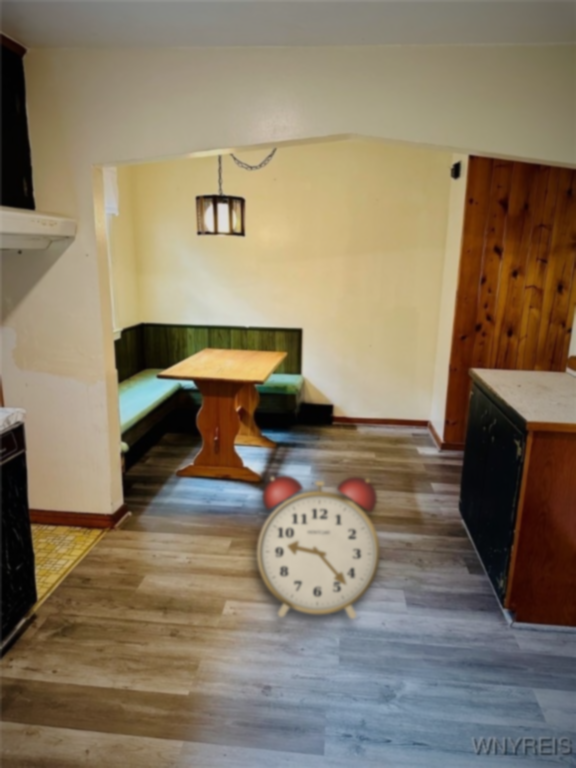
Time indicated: 9:23
